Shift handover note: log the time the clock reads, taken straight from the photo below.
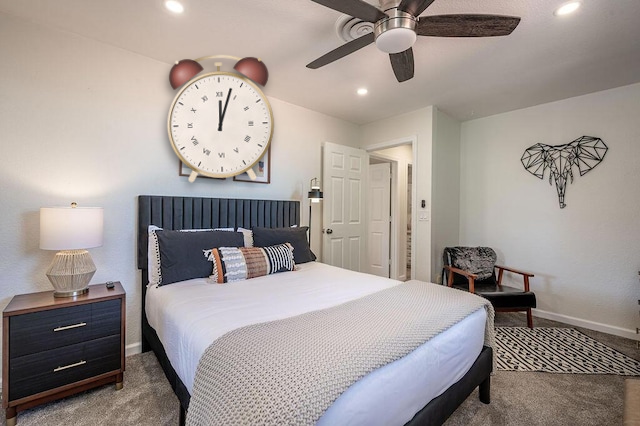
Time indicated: 12:03
